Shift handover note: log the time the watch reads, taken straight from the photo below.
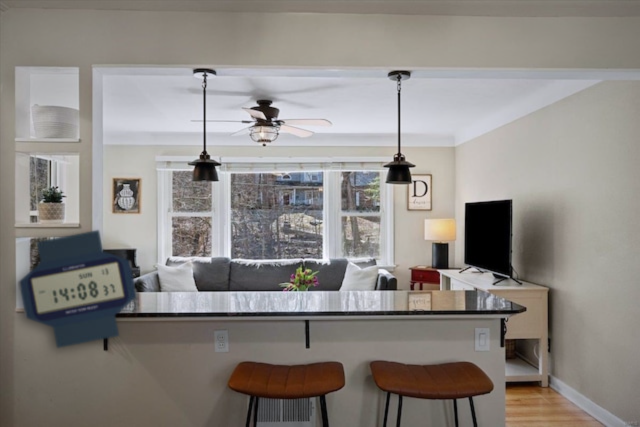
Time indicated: 14:08:37
